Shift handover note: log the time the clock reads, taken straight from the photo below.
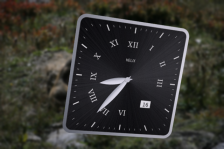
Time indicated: 8:36
